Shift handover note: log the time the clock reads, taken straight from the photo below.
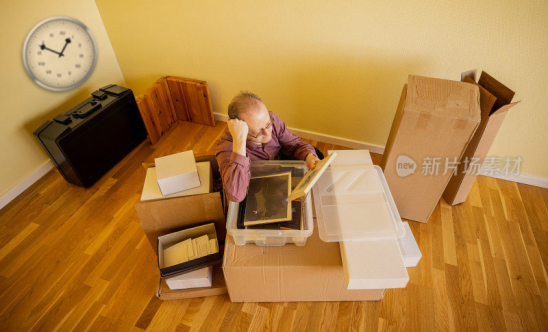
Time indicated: 12:48
